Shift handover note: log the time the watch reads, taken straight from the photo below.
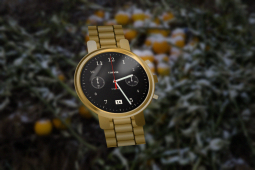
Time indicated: 2:26
